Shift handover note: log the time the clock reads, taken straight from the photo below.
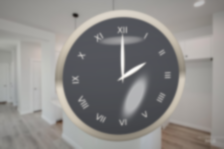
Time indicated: 2:00
